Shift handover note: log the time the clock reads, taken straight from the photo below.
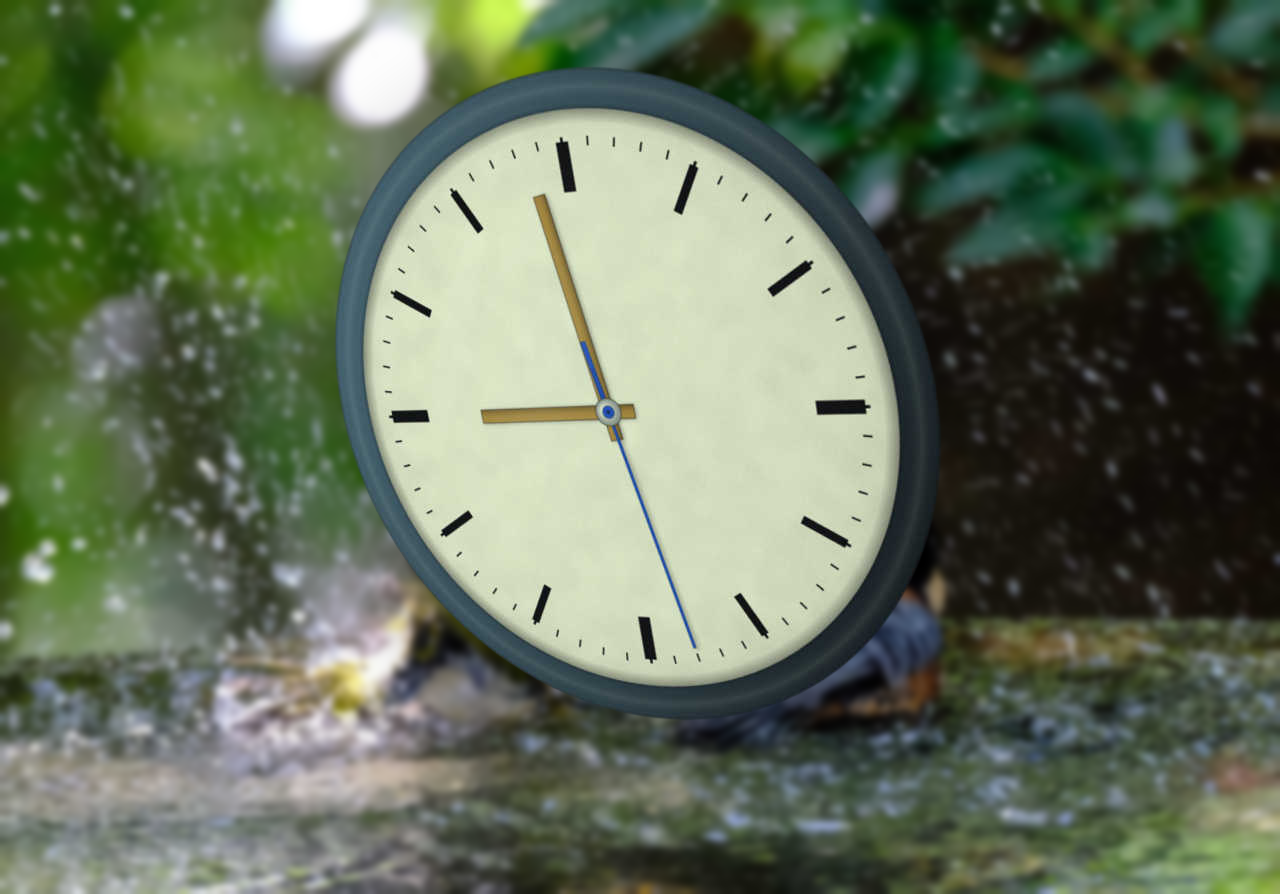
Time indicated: 8:58:28
